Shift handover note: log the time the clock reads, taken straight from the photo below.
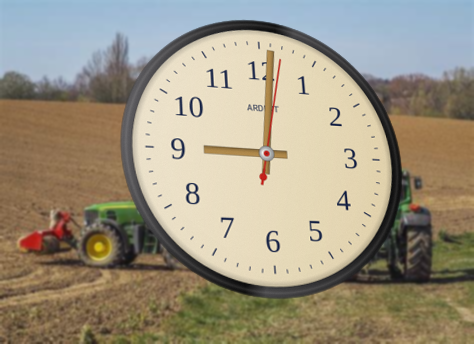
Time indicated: 9:01:02
